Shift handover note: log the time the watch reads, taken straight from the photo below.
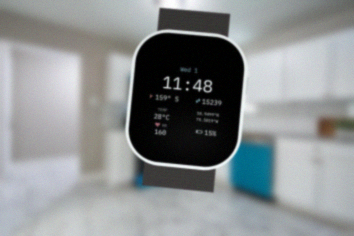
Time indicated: 11:48
